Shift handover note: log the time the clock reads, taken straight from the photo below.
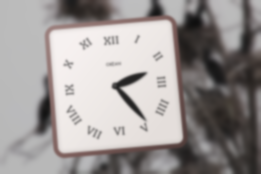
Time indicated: 2:24
